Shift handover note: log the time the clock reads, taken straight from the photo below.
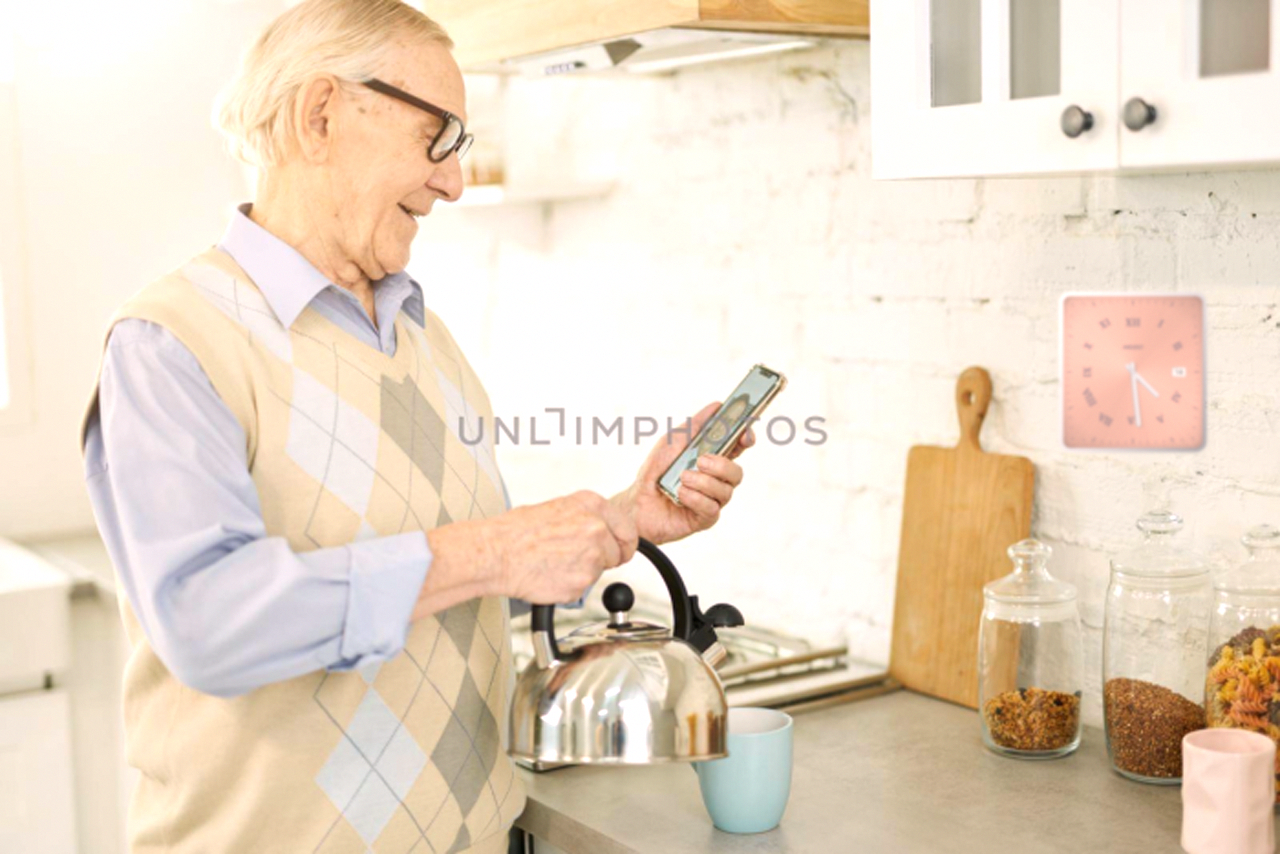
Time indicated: 4:29
